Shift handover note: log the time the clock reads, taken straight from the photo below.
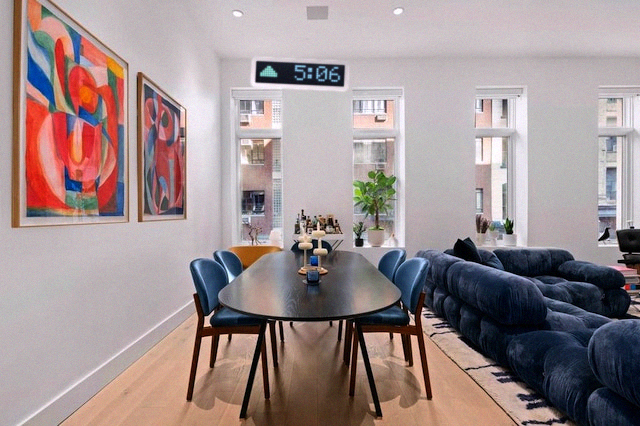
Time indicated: 5:06
